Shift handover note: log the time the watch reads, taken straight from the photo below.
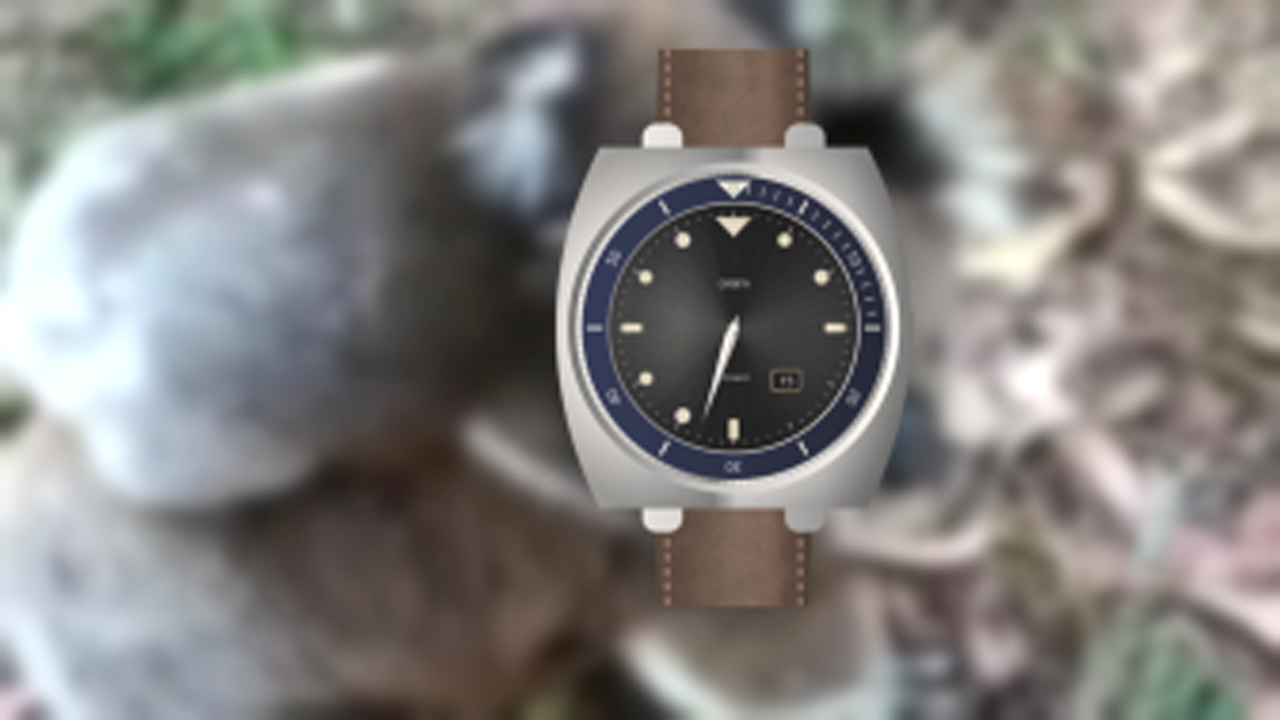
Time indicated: 6:33
